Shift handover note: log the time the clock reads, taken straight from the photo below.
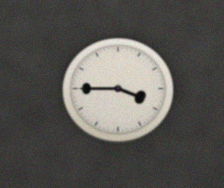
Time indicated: 3:45
